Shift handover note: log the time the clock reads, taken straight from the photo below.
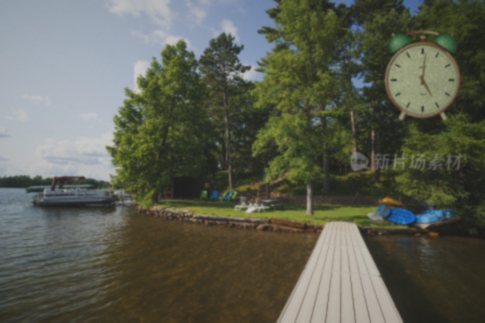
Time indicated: 5:01
